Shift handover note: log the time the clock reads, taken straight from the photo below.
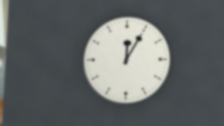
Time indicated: 12:05
